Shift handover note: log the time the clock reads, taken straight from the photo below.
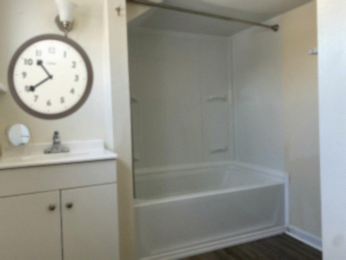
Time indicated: 10:39
